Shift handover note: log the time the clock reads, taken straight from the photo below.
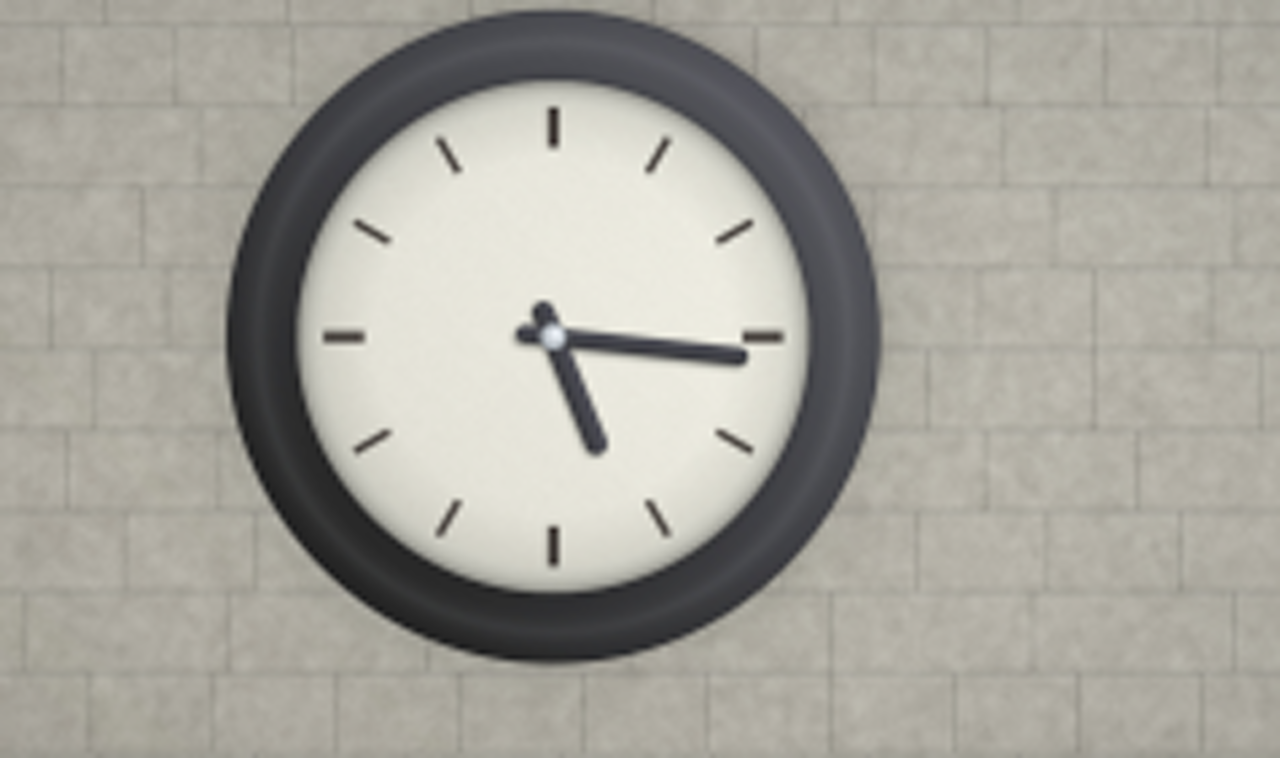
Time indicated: 5:16
